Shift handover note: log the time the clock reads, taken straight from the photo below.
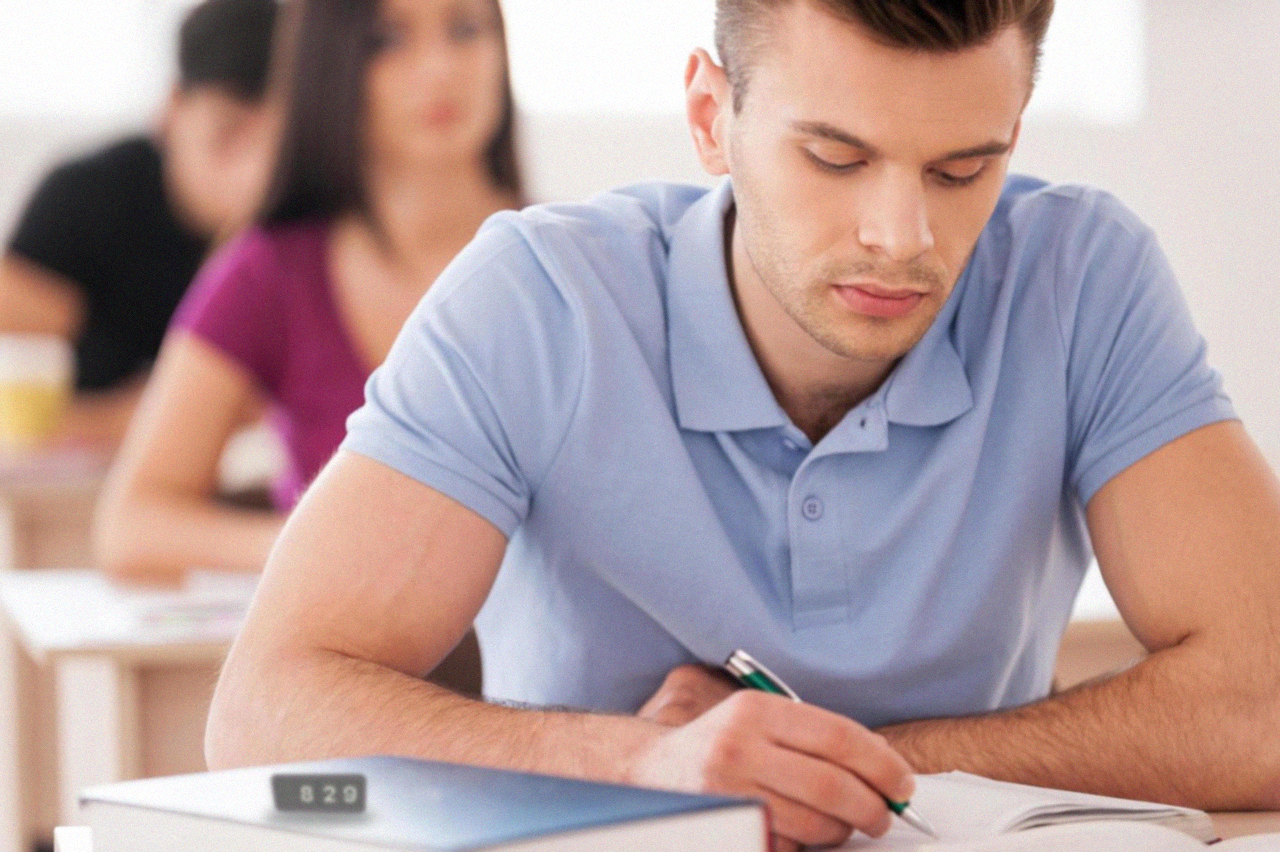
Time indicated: 8:29
